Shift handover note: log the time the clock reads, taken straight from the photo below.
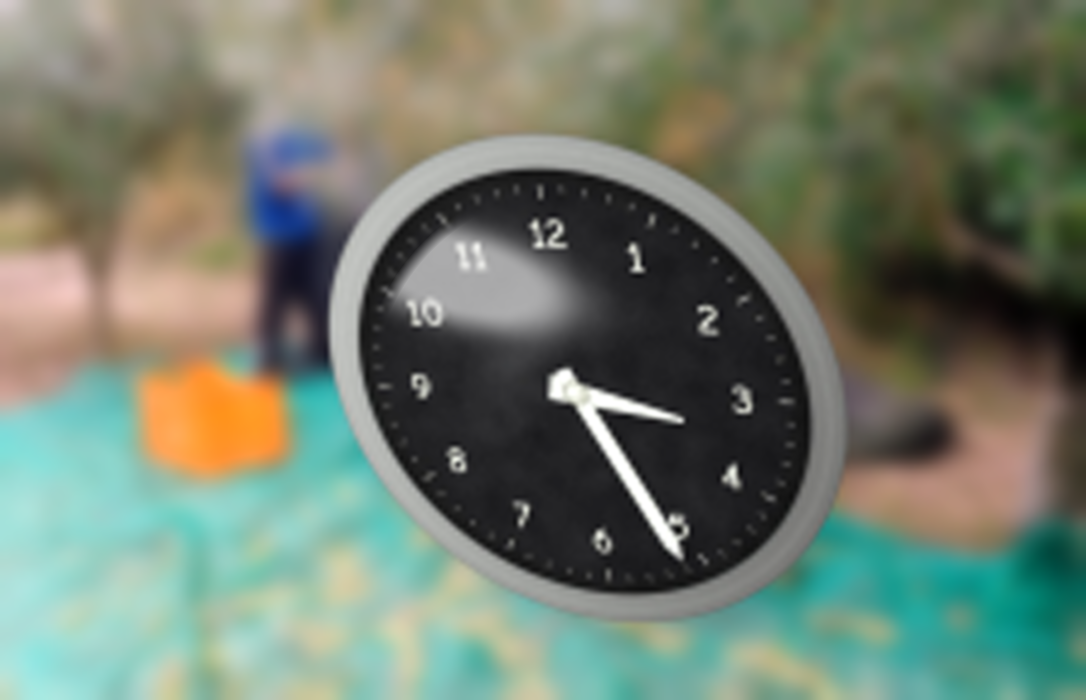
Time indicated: 3:26
